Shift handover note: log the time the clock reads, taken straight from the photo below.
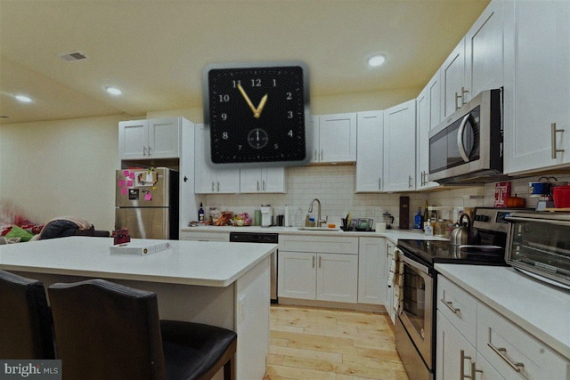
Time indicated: 12:55
